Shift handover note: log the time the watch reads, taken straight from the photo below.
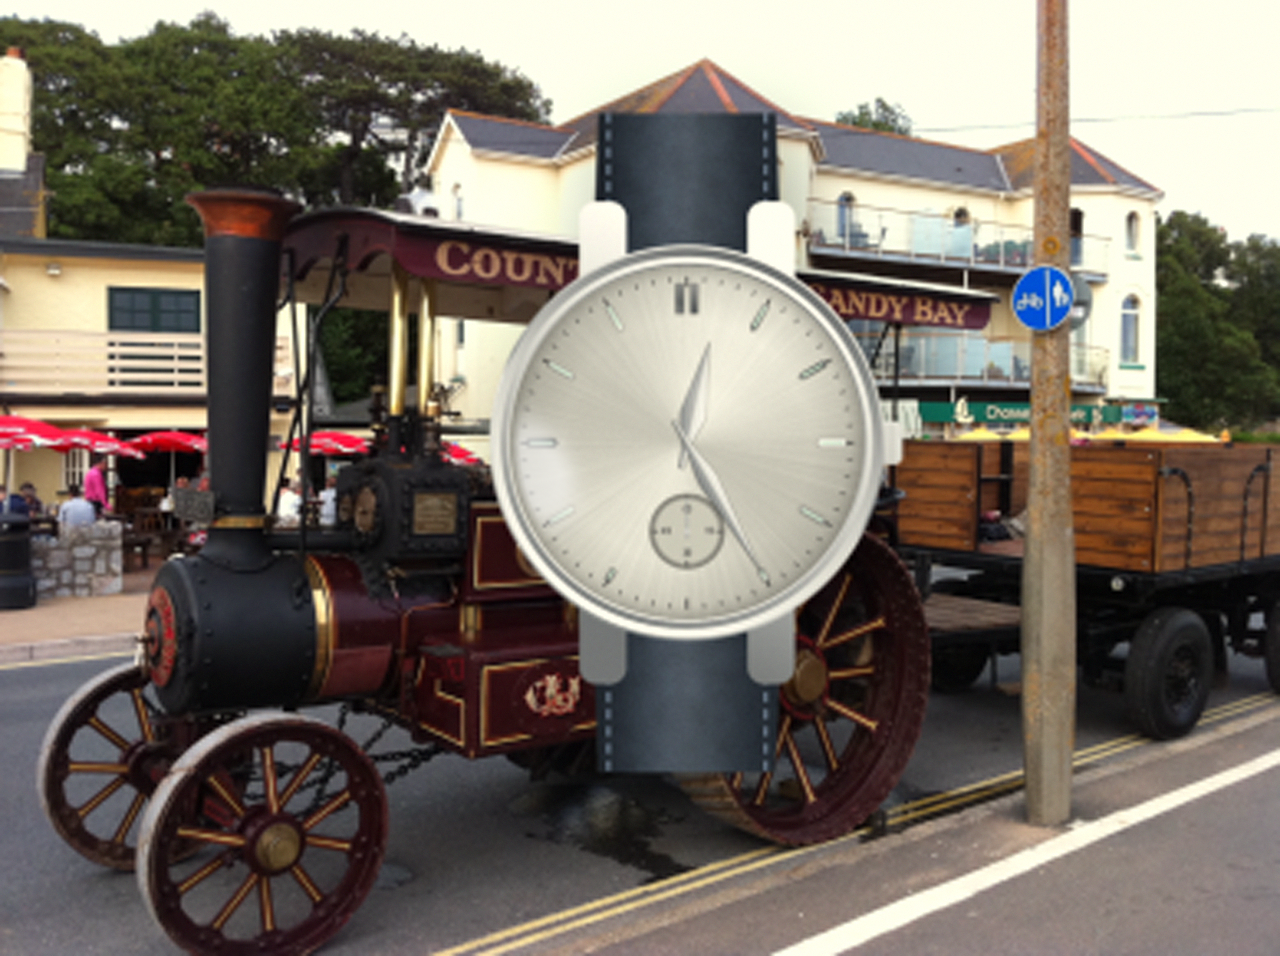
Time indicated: 12:25
